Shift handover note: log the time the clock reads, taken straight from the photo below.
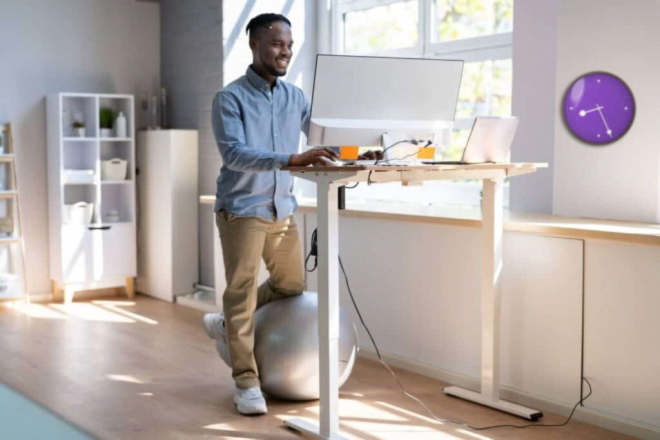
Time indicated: 8:26
